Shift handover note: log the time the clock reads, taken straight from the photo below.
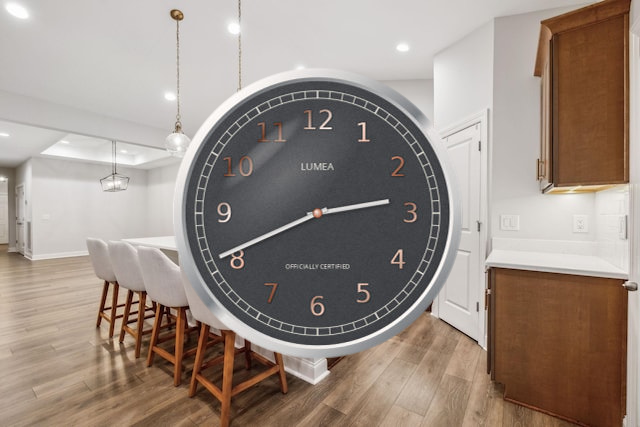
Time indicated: 2:41
